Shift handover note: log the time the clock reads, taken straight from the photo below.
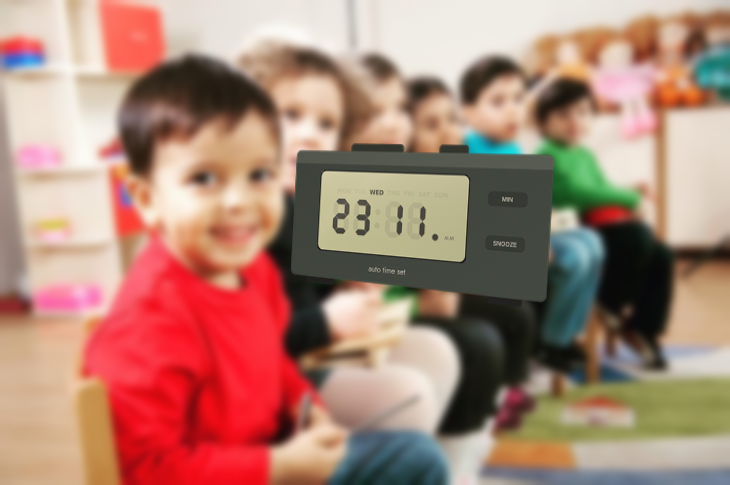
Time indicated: 23:11
